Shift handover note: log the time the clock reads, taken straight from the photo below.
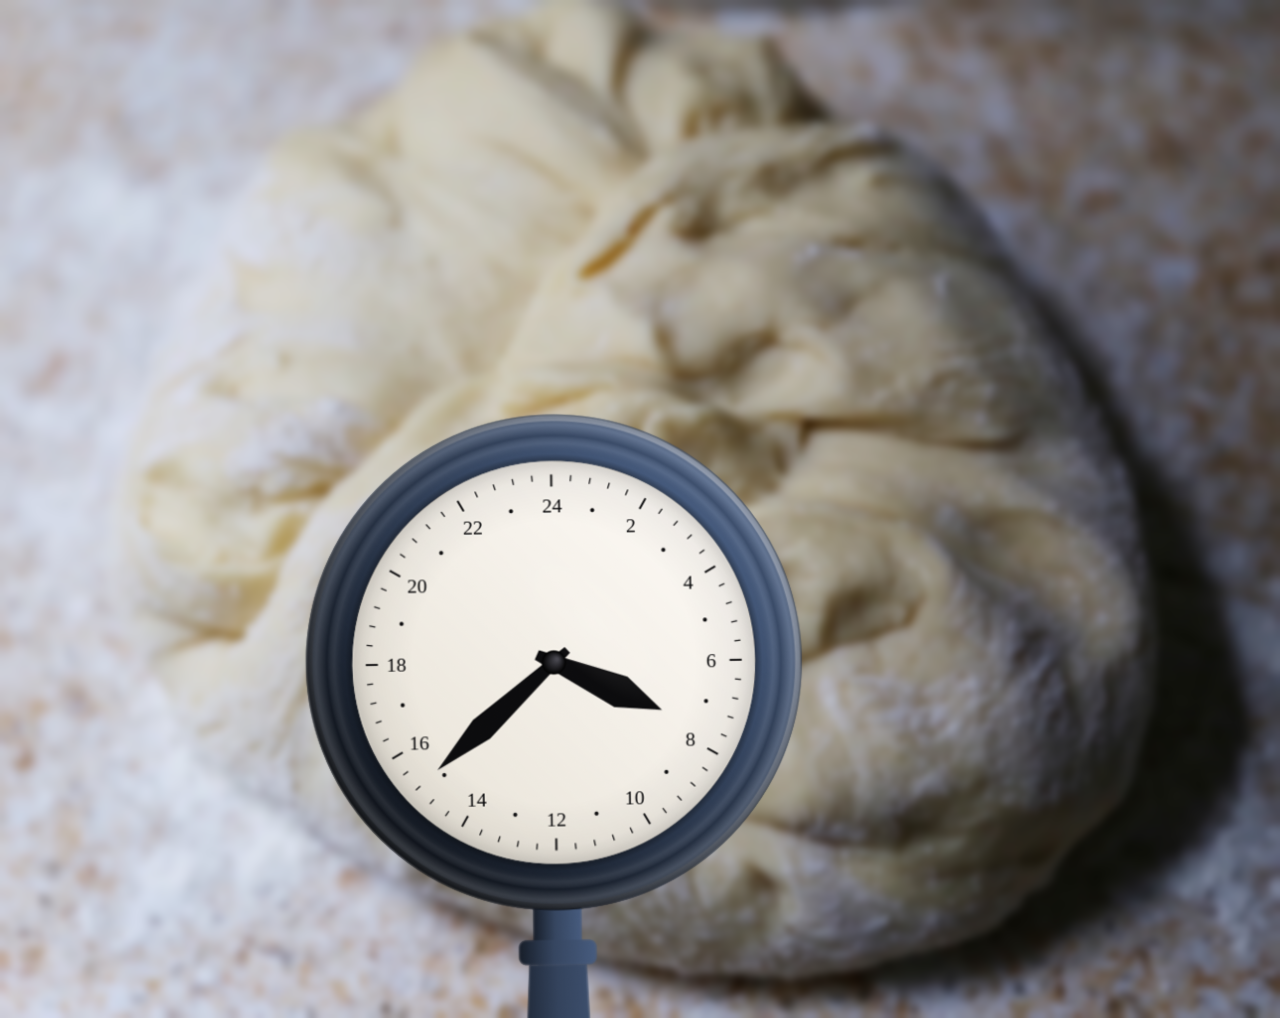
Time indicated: 7:38
